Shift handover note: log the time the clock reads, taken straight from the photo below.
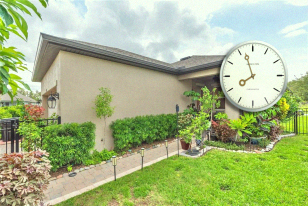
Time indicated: 7:57
